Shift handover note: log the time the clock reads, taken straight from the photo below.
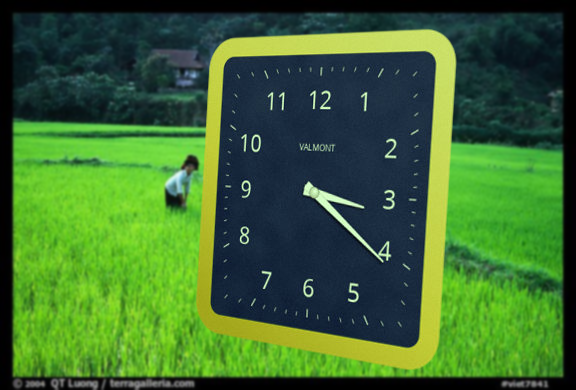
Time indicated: 3:21
